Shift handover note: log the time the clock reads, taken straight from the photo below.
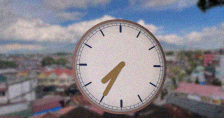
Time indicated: 7:35
